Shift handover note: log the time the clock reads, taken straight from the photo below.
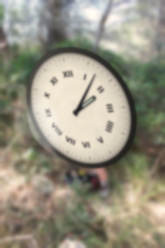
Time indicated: 2:07
